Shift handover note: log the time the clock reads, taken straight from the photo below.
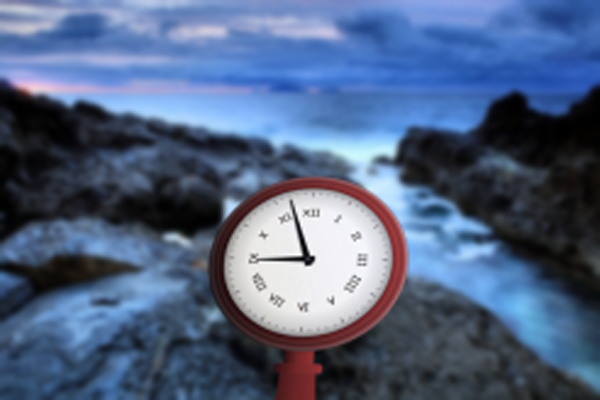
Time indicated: 8:57
